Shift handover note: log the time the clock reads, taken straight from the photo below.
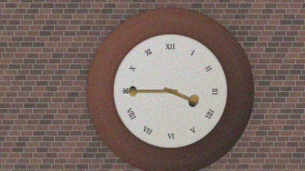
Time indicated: 3:45
